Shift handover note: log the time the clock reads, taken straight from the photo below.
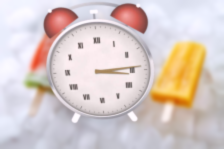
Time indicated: 3:14
